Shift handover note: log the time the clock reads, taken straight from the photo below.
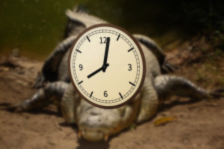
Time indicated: 8:02
